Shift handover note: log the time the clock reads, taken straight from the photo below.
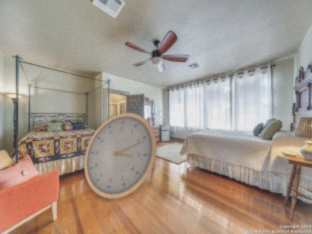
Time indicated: 3:11
